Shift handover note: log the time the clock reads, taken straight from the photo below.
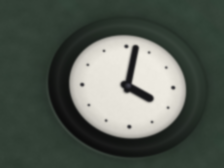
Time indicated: 4:02
